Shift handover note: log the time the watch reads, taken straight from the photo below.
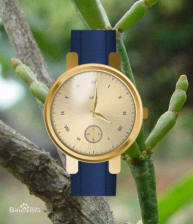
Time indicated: 4:01
